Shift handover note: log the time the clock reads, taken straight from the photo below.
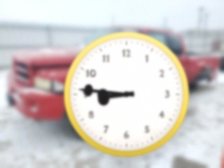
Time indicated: 8:46
